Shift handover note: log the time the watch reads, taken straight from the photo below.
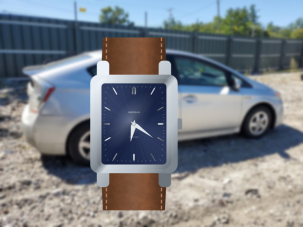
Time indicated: 6:21
